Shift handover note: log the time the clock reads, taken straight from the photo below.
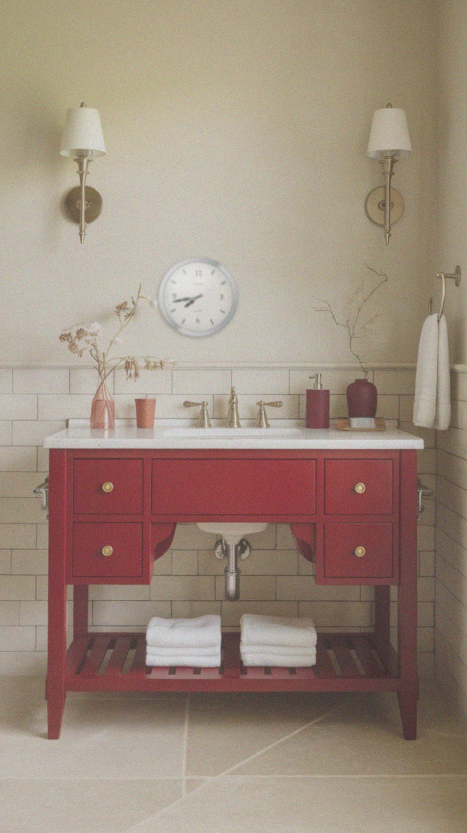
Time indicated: 7:43
